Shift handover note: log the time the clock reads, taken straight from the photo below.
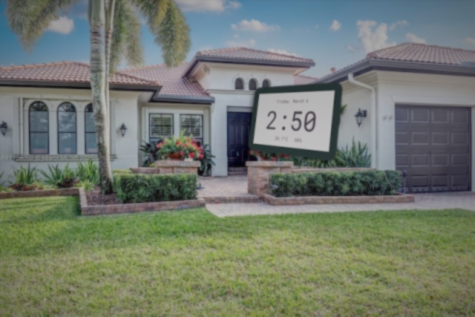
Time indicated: 2:50
